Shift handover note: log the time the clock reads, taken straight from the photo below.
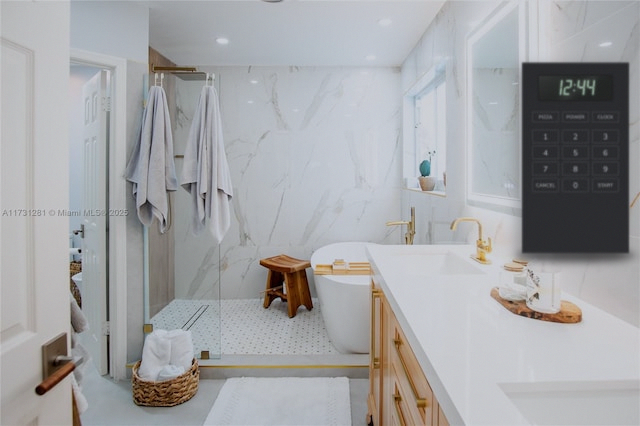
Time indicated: 12:44
